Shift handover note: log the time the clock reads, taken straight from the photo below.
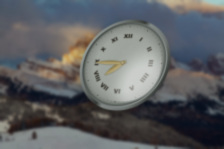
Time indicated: 7:45
